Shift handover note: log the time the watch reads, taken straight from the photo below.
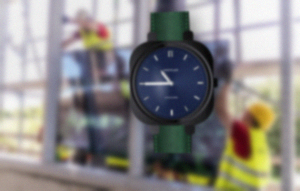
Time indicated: 10:45
